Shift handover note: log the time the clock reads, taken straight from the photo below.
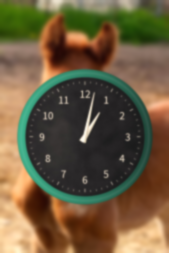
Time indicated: 1:02
